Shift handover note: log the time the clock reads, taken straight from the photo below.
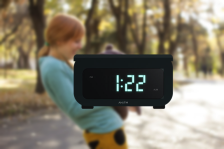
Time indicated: 1:22
